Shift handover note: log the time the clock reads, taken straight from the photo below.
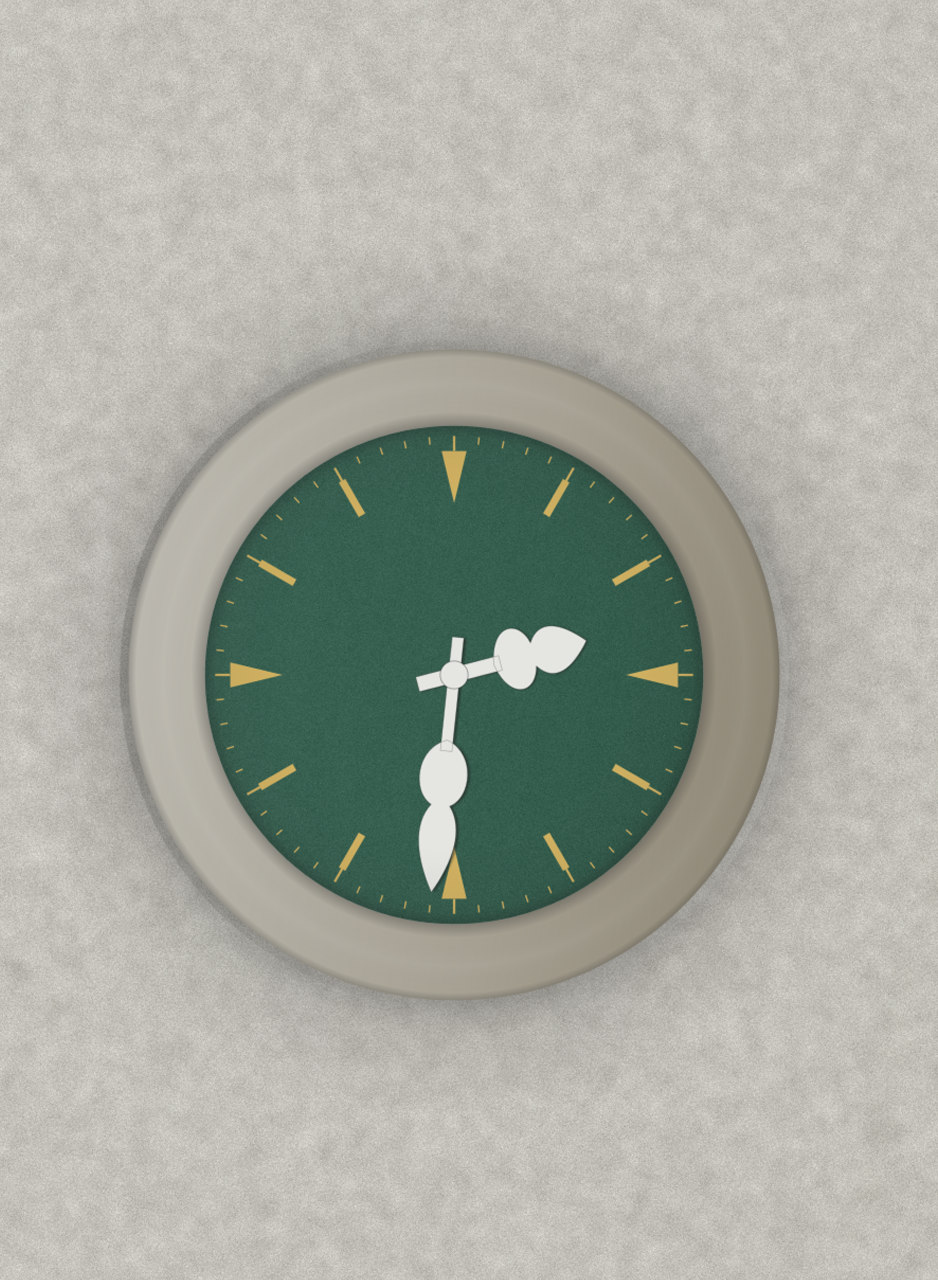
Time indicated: 2:31
